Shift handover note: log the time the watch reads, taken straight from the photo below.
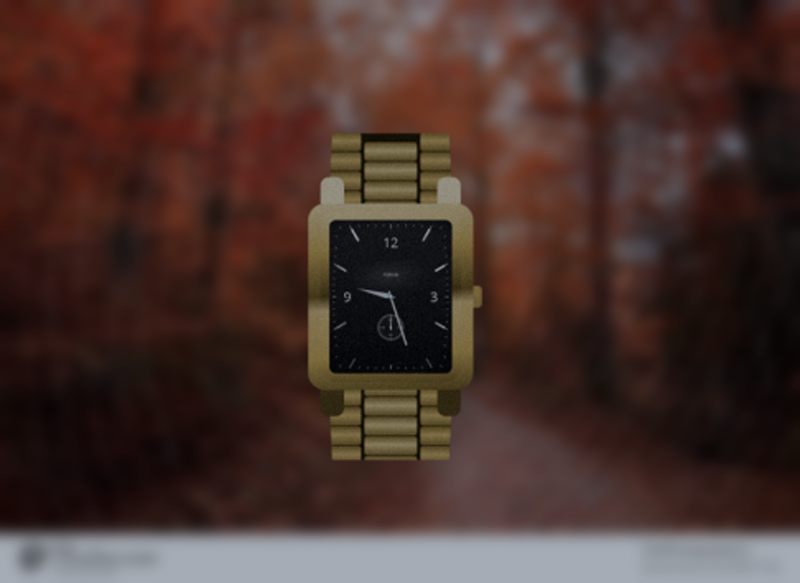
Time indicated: 9:27
